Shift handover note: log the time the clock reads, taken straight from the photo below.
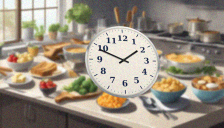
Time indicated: 1:49
